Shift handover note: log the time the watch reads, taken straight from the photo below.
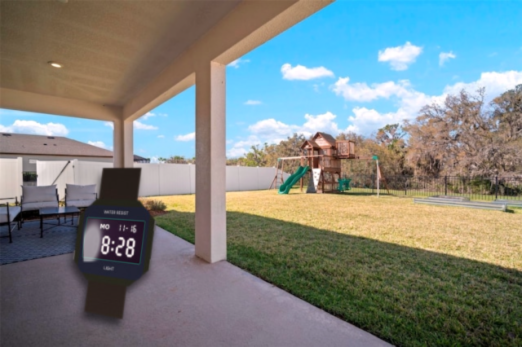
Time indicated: 8:28
